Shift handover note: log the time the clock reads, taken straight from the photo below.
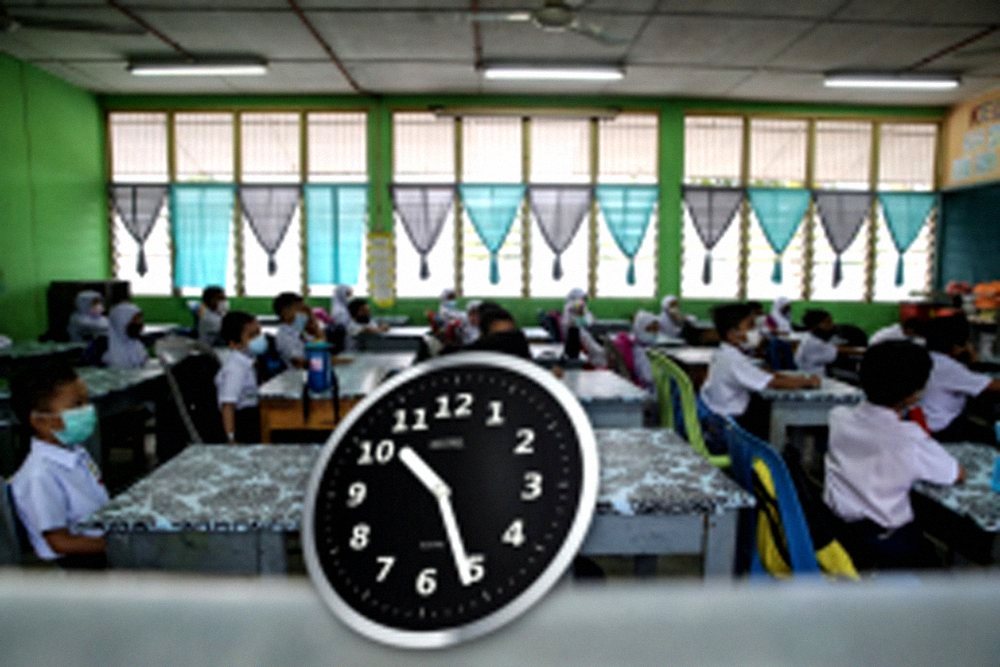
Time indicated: 10:26
